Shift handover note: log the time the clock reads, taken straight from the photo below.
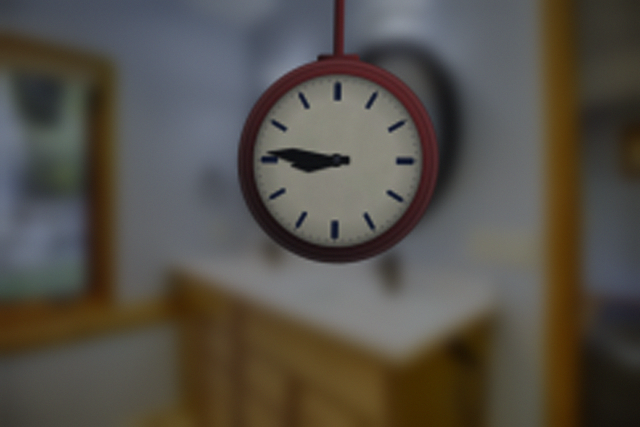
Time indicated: 8:46
